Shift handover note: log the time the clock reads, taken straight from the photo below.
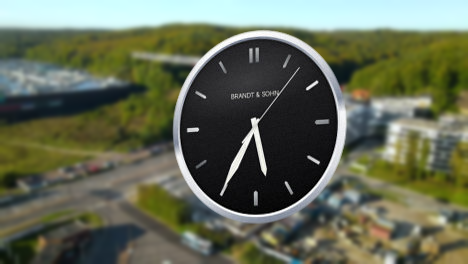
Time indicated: 5:35:07
